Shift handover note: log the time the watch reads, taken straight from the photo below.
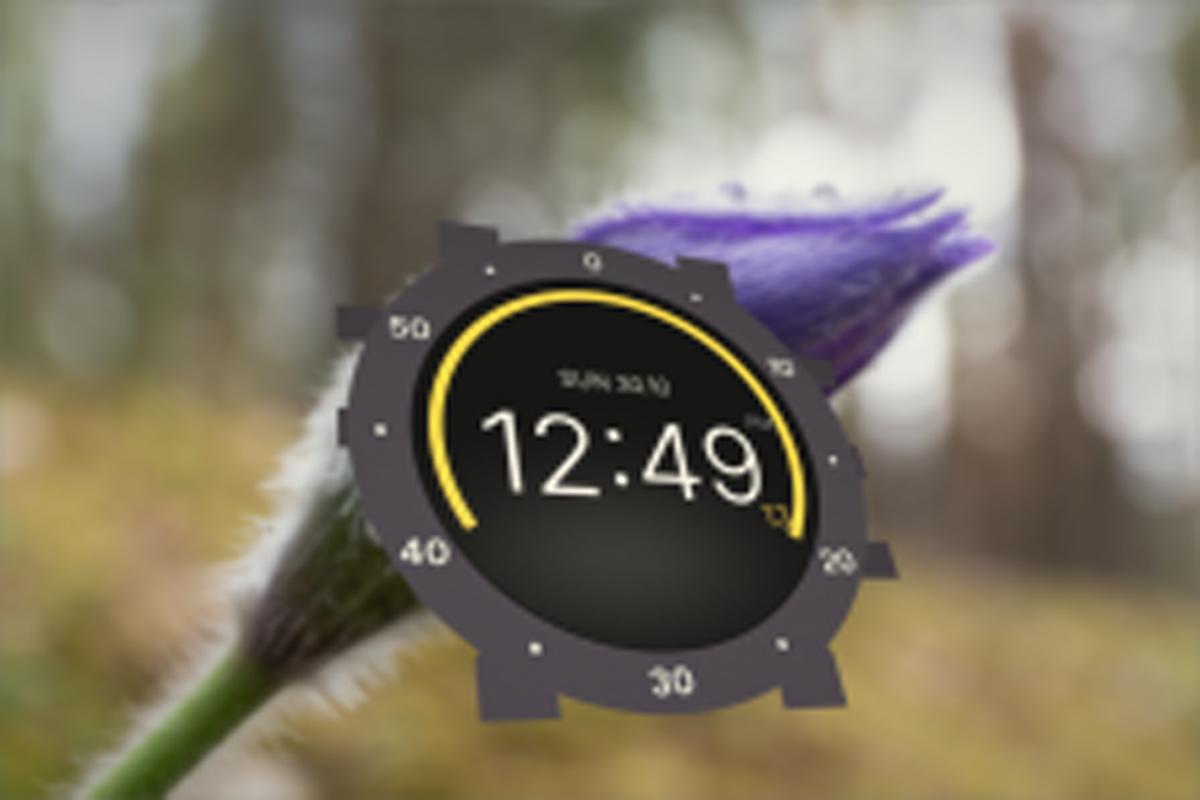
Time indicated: 12:49
